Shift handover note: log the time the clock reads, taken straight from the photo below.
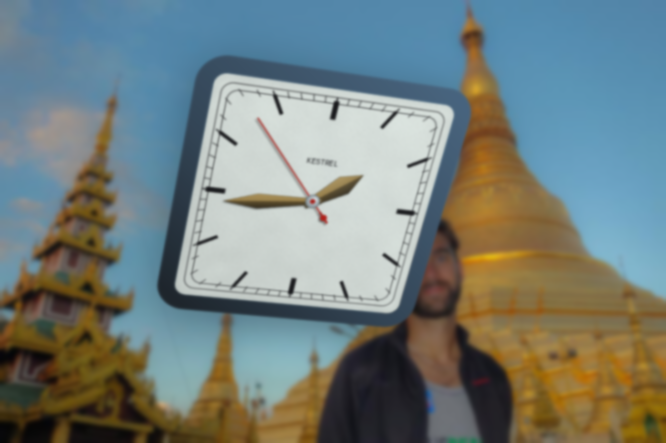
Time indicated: 1:43:53
